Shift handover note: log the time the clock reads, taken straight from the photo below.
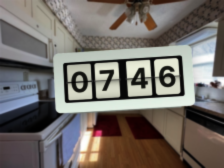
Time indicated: 7:46
